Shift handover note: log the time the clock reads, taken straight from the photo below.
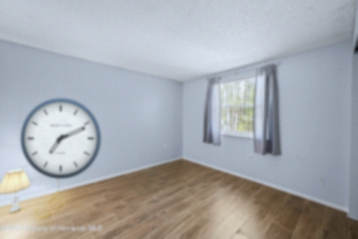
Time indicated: 7:11
